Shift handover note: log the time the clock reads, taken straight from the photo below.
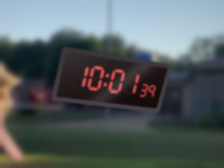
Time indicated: 10:01:39
